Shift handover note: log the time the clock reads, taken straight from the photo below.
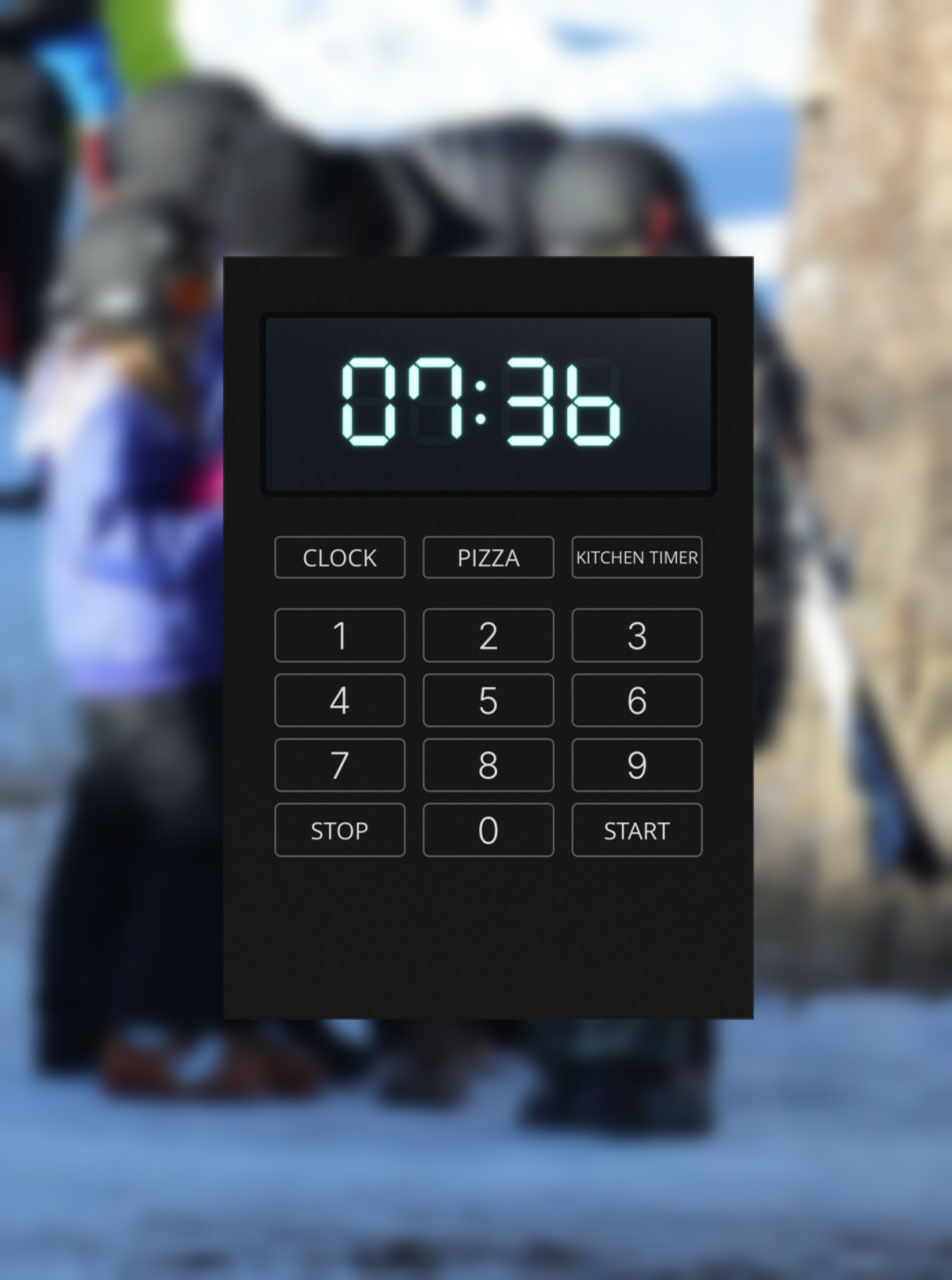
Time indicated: 7:36
